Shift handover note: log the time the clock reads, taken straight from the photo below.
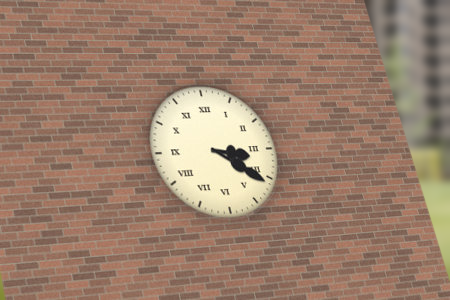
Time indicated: 3:21
